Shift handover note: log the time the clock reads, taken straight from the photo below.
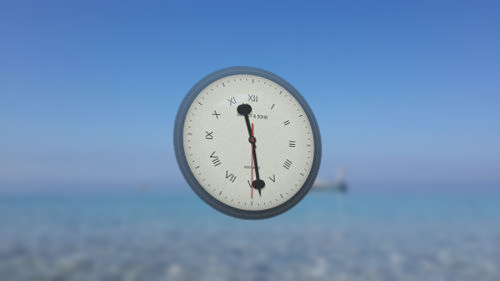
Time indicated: 11:28:30
